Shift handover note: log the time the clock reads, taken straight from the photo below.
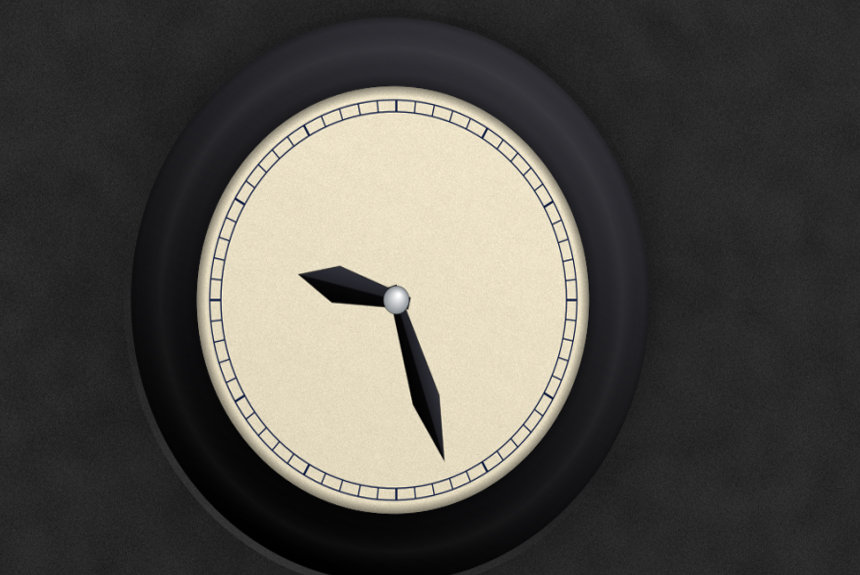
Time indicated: 9:27
